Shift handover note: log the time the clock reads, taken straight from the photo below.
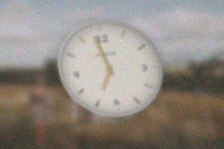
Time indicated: 6:58
